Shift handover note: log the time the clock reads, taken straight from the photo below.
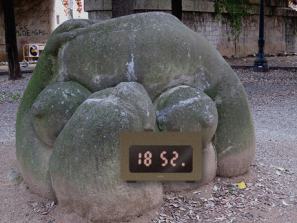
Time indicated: 18:52
